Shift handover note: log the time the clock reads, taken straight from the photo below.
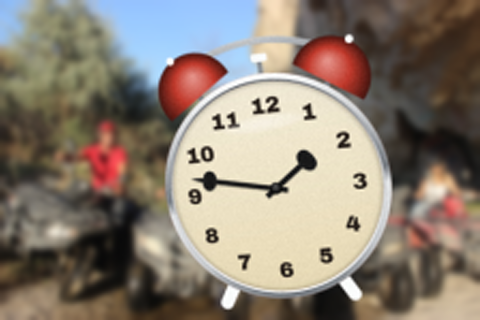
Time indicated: 1:47
